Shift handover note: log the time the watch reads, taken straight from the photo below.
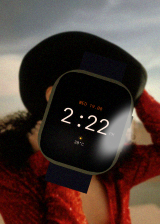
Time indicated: 2:22
